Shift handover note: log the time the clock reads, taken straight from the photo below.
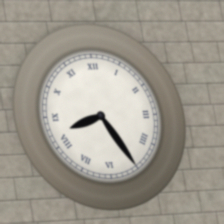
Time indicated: 8:25
